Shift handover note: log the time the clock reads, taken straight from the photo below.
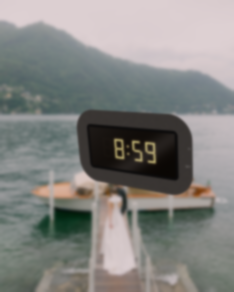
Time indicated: 8:59
